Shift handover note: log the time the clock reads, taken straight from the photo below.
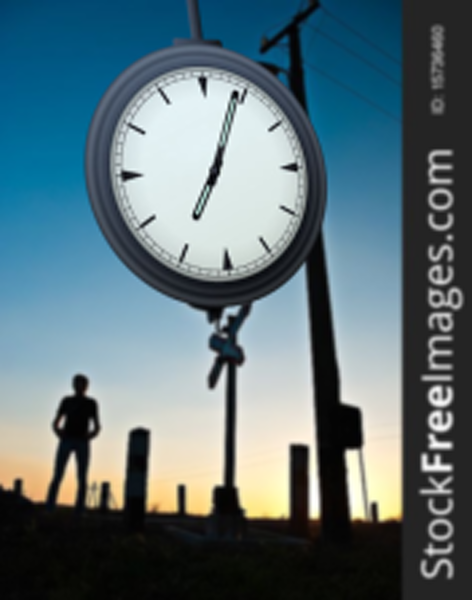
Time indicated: 7:04
